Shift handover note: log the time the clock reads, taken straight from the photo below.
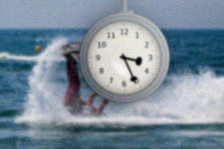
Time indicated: 3:26
